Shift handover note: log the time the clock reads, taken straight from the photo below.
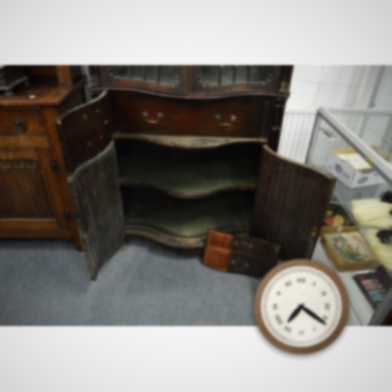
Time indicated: 7:21
